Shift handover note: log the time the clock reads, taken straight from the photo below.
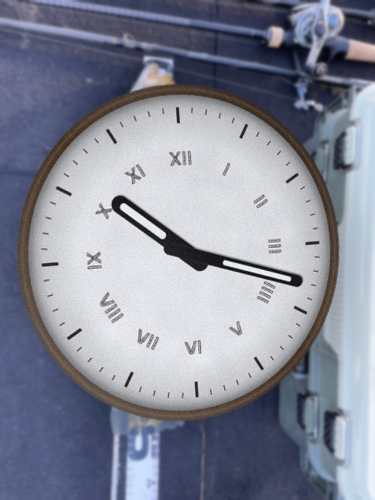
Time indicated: 10:18
